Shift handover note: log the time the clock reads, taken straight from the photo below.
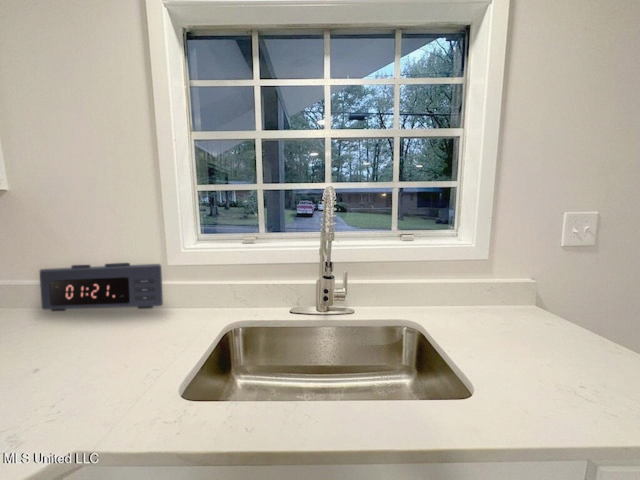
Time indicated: 1:21
